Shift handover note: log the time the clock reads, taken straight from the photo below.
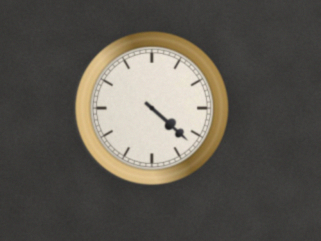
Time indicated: 4:22
